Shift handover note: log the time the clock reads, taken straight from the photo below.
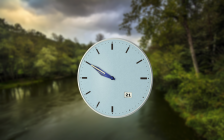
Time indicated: 9:50
